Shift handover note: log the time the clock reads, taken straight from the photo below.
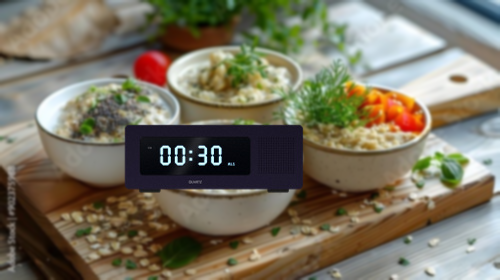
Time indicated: 0:30
